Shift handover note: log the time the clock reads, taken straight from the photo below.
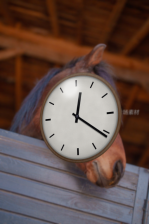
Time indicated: 12:21
